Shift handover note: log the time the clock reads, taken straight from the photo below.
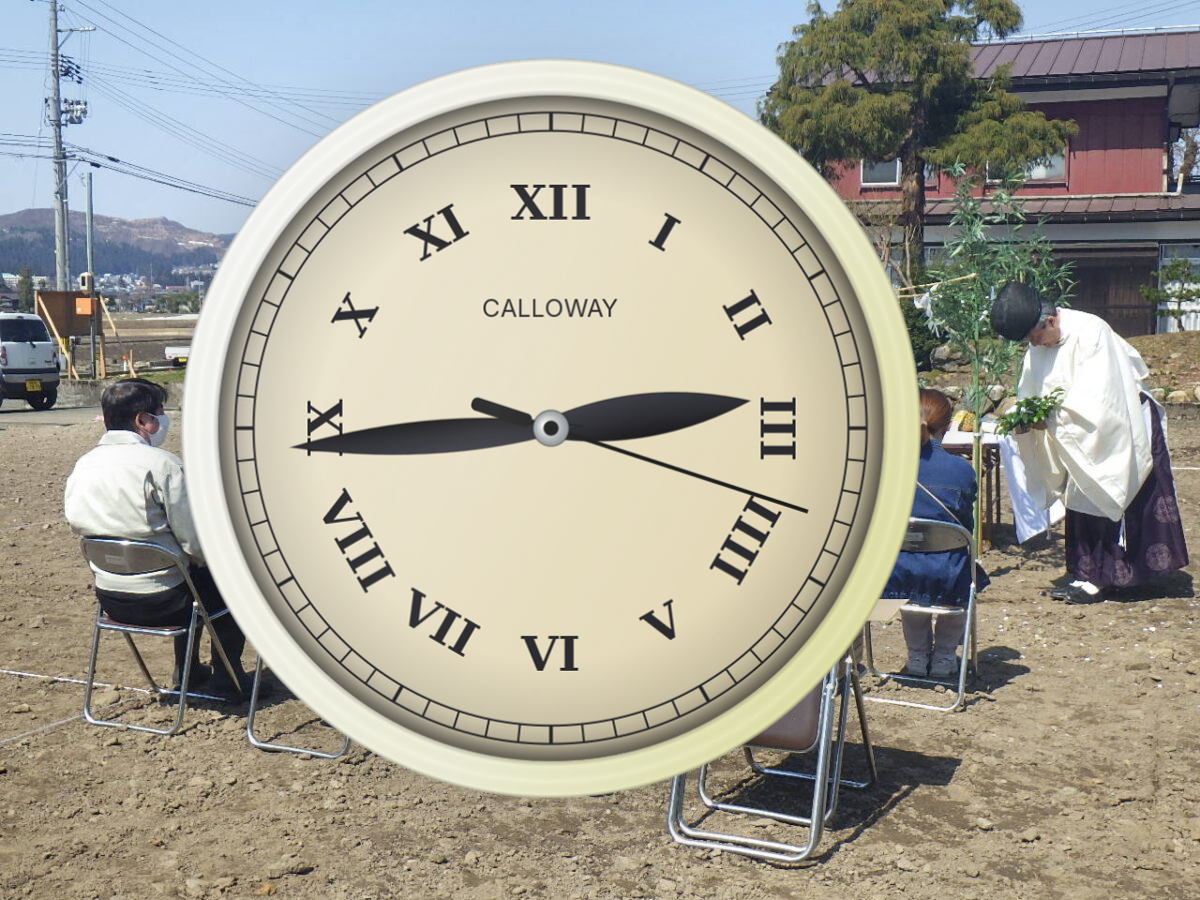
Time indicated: 2:44:18
